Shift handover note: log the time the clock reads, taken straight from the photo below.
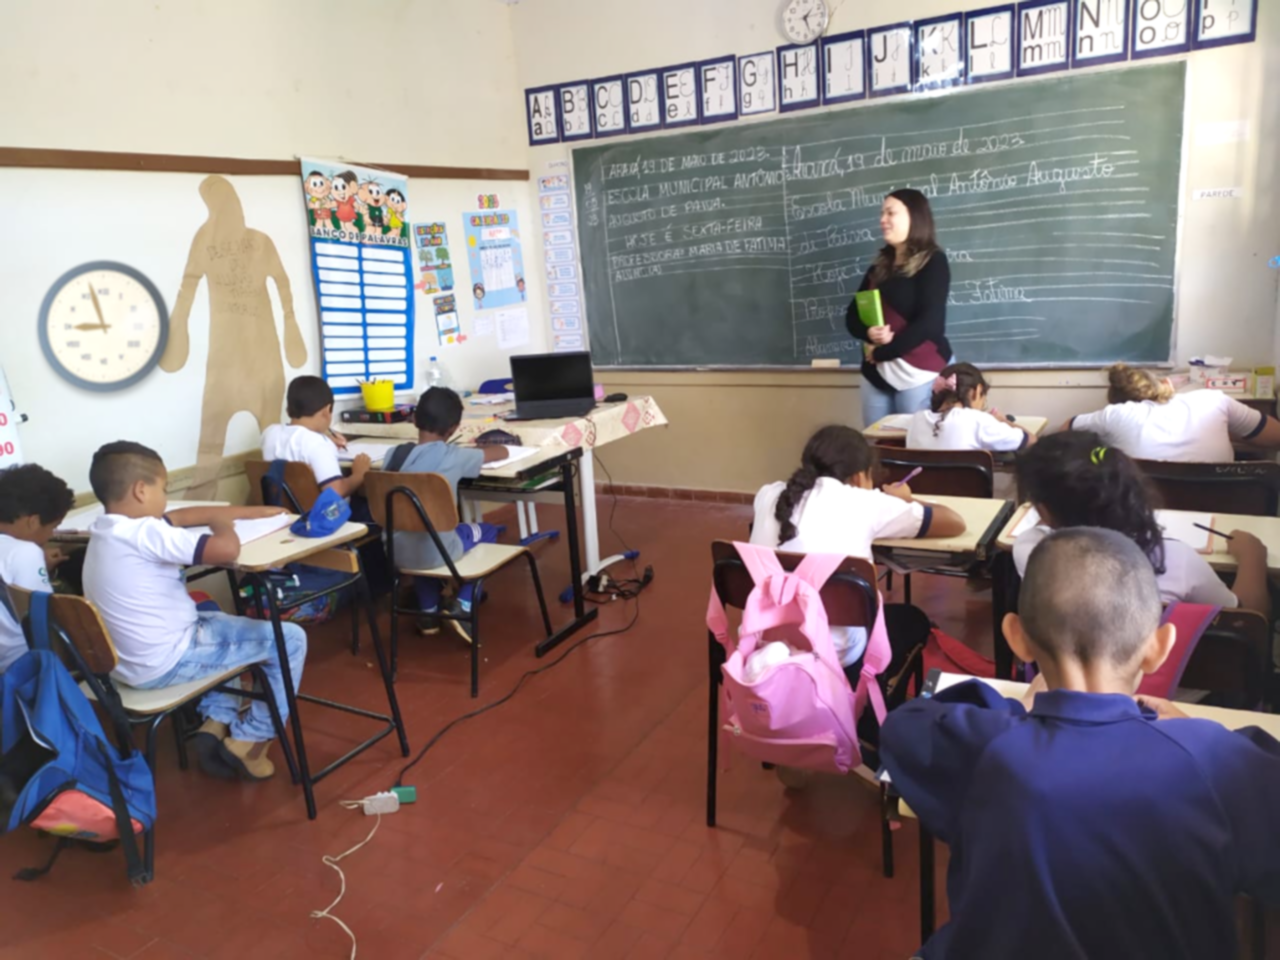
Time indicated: 8:57
